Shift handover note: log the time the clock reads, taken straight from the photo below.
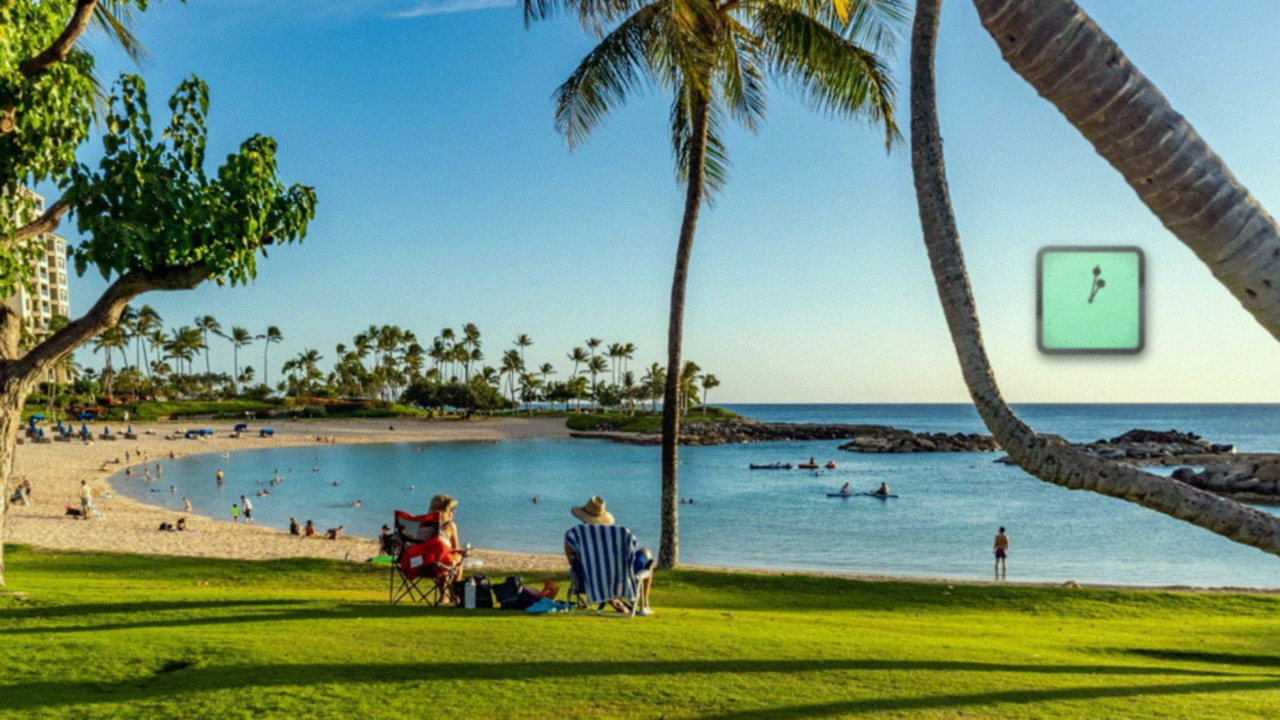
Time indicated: 1:02
